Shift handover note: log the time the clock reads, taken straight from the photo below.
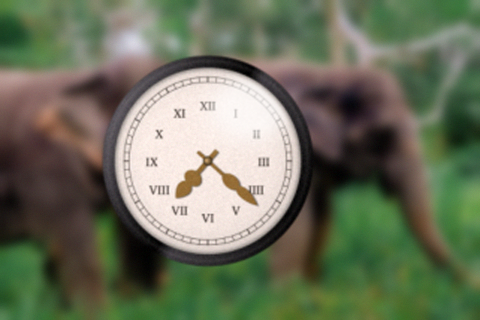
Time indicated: 7:22
